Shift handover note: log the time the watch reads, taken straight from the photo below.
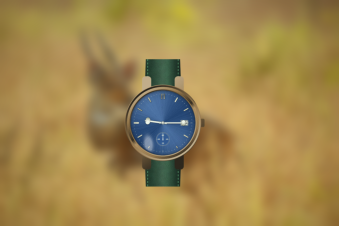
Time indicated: 9:15
